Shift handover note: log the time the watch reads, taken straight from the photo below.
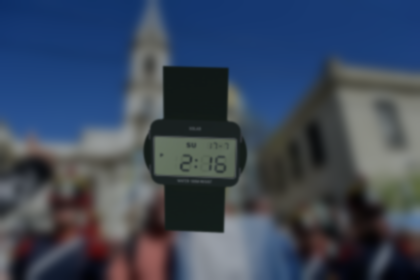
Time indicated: 2:16
